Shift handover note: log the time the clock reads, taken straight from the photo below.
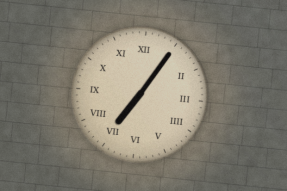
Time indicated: 7:05
